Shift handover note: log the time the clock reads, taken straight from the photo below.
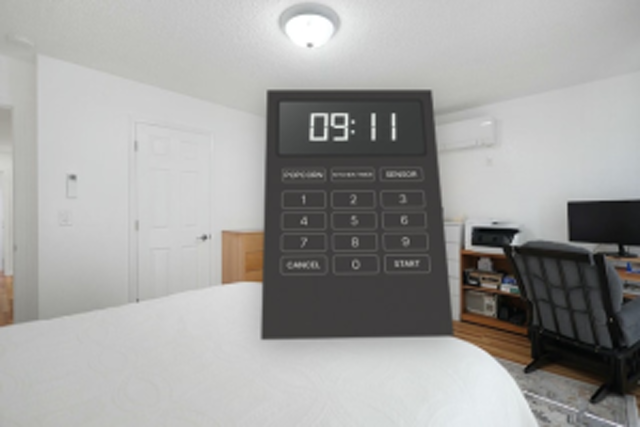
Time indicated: 9:11
